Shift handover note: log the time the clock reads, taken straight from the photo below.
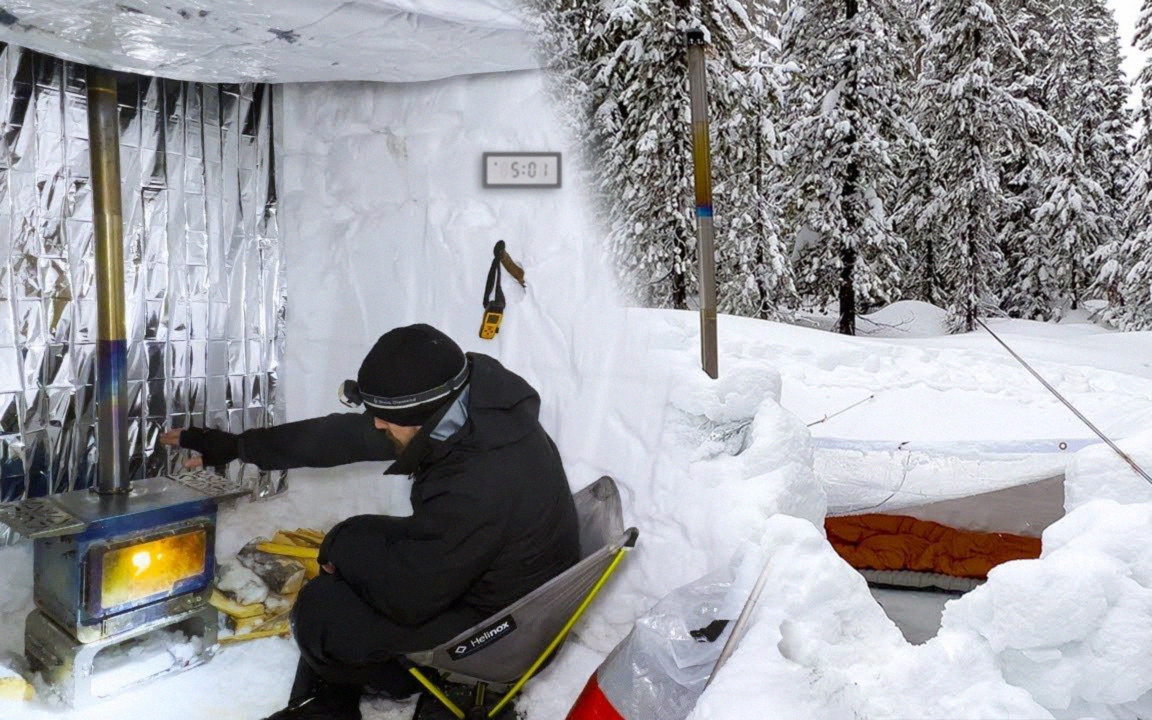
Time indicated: 5:01
